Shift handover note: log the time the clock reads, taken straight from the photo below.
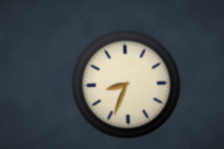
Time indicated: 8:34
